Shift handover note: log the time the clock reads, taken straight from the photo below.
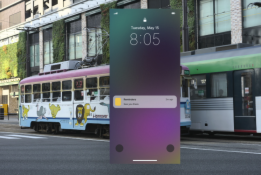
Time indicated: 8:05
